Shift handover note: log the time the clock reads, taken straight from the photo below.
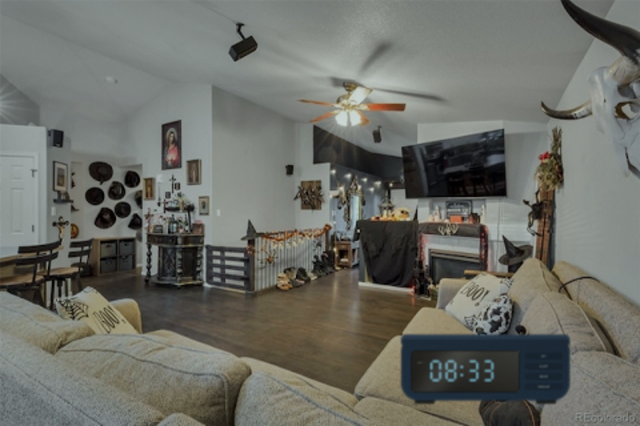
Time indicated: 8:33
